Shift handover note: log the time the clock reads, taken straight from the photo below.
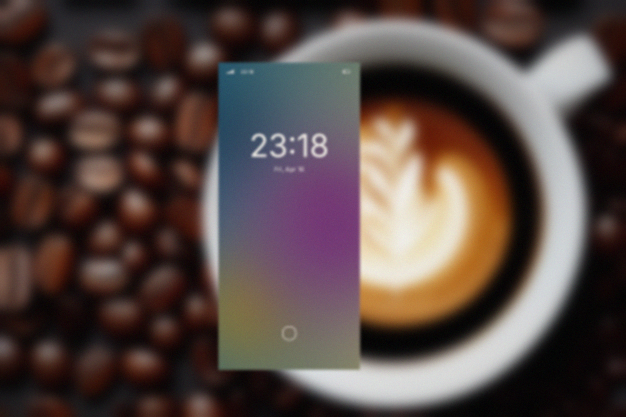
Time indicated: 23:18
